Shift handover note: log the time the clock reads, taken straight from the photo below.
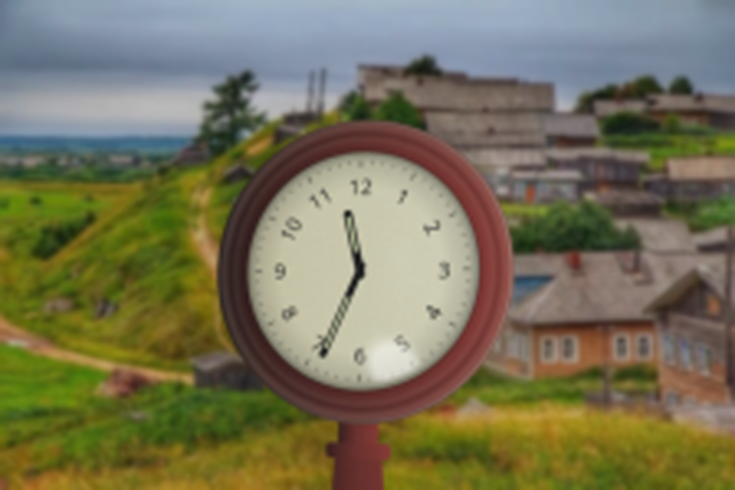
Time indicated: 11:34
